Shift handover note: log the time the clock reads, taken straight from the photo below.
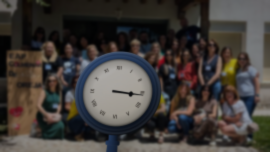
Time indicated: 3:16
